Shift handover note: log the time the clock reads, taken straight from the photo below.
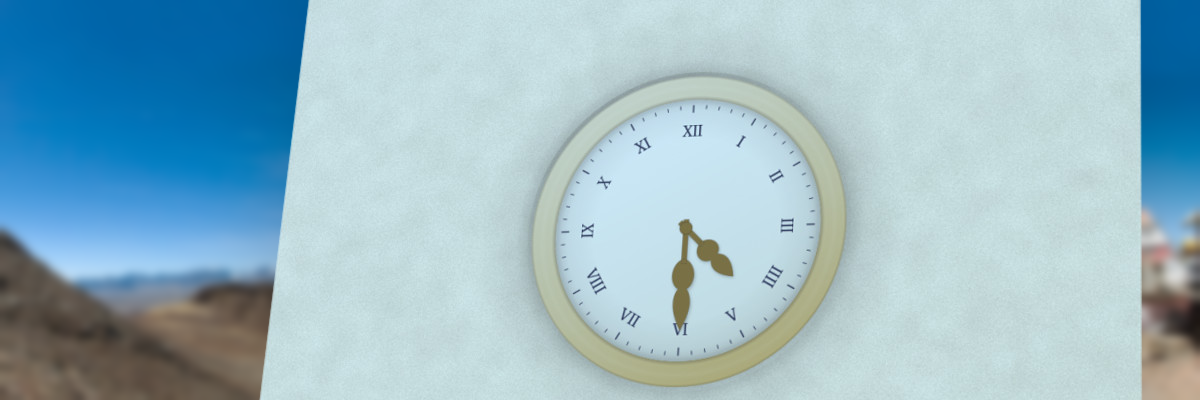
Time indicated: 4:30
